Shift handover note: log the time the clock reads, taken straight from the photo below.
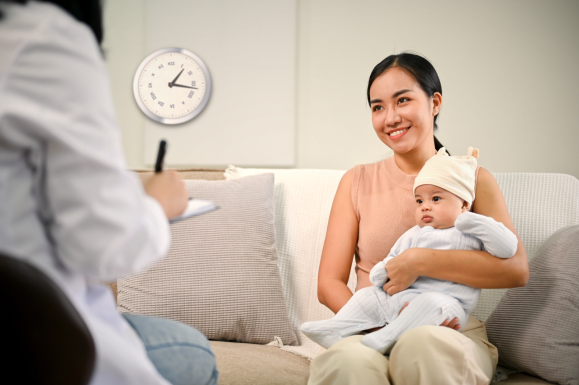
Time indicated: 1:17
